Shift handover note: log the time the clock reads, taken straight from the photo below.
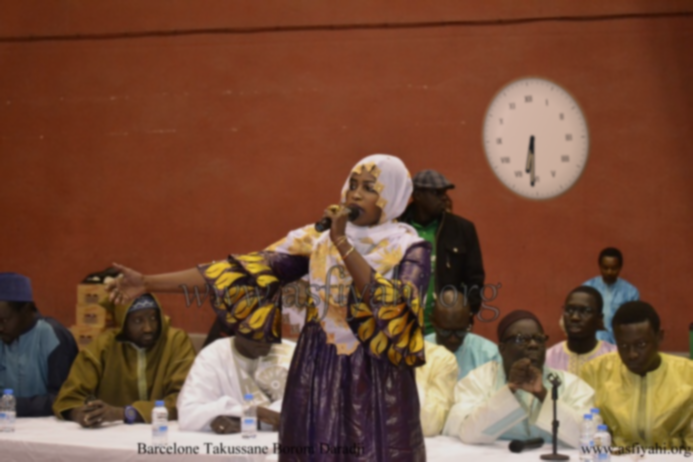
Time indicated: 6:31
